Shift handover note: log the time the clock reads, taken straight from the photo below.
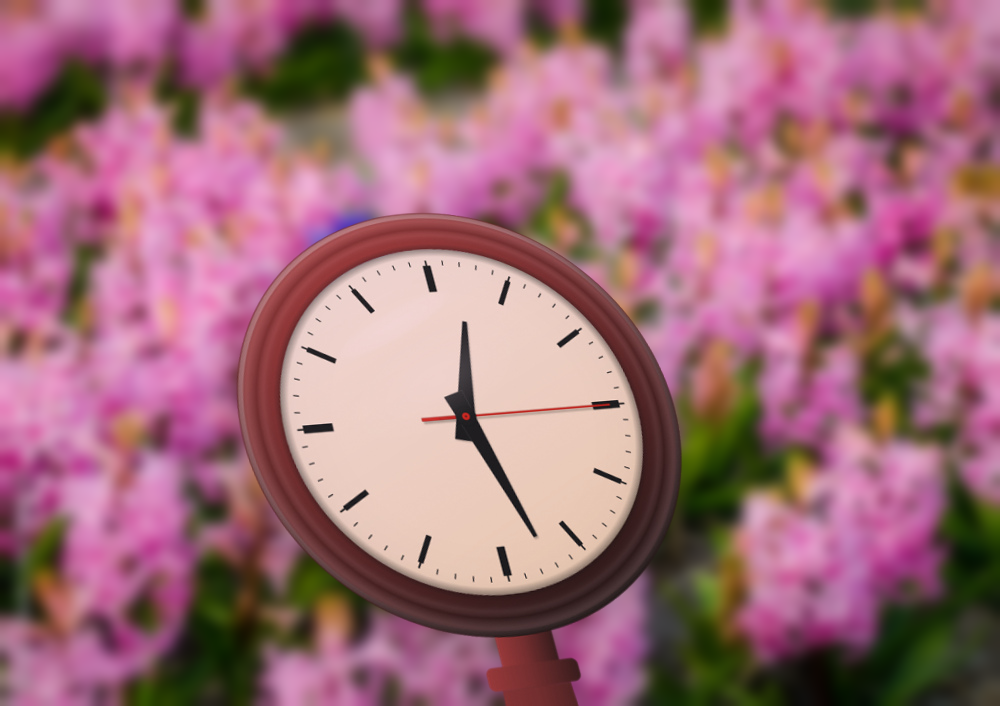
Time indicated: 12:27:15
